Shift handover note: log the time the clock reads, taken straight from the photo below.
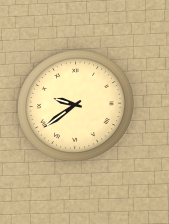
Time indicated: 9:39
